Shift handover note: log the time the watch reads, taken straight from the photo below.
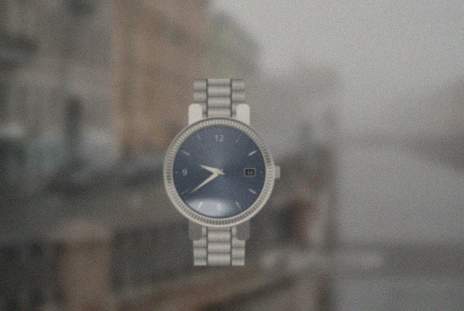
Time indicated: 9:39
